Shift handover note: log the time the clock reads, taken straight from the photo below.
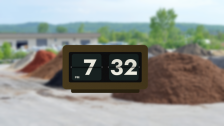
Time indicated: 7:32
